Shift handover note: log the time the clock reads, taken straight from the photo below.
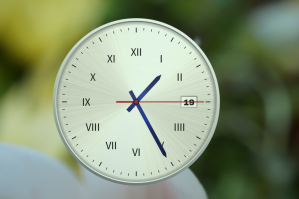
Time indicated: 1:25:15
